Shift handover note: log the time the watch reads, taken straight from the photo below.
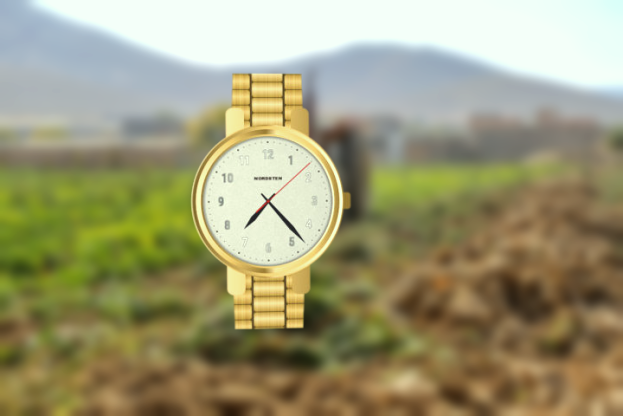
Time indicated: 7:23:08
